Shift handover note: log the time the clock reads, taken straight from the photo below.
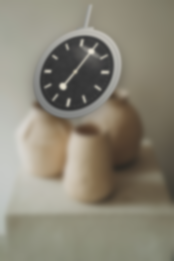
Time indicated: 7:05
